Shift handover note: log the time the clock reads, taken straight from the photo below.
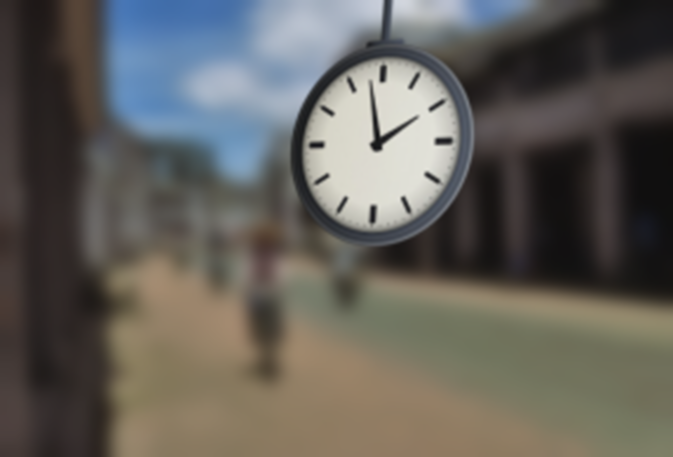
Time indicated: 1:58
